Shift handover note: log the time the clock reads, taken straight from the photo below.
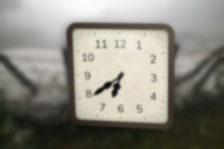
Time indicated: 6:39
